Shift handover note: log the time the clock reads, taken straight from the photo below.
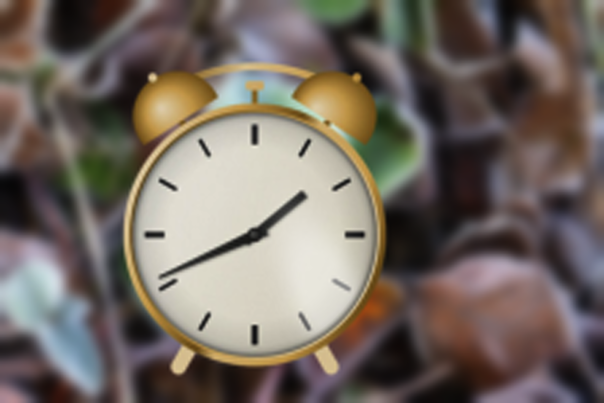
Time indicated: 1:41
